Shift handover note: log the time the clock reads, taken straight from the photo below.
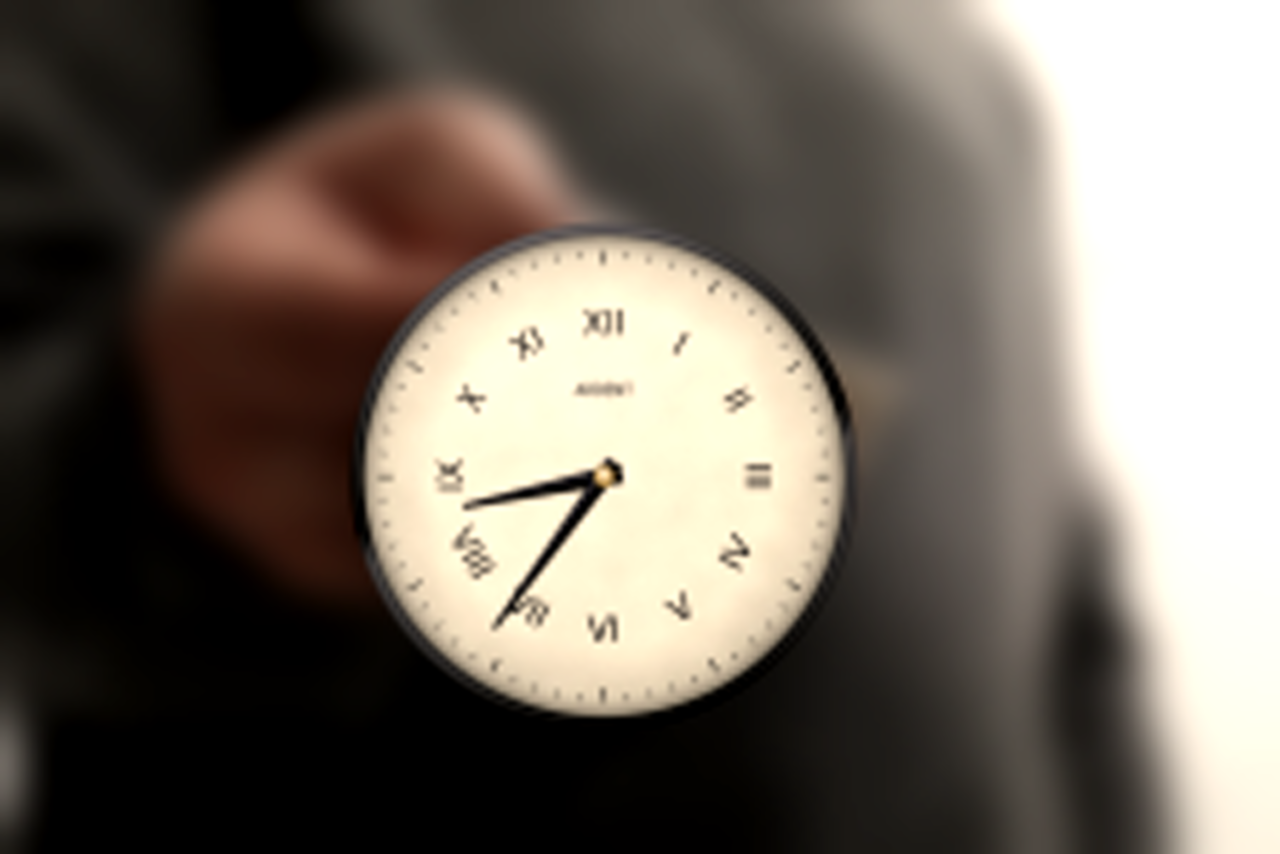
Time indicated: 8:36
